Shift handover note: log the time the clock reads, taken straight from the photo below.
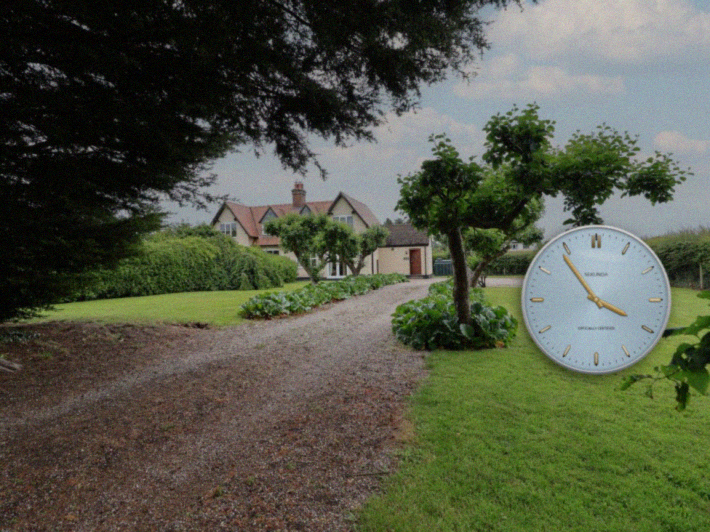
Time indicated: 3:54
